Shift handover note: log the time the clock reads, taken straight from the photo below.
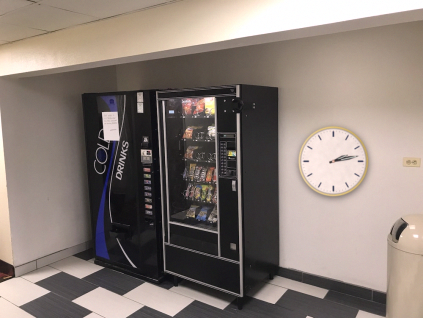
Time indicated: 2:13
